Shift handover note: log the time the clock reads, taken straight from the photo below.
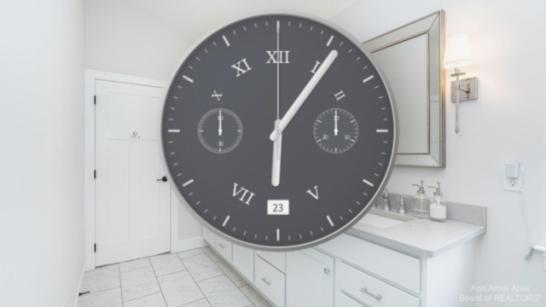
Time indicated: 6:06
